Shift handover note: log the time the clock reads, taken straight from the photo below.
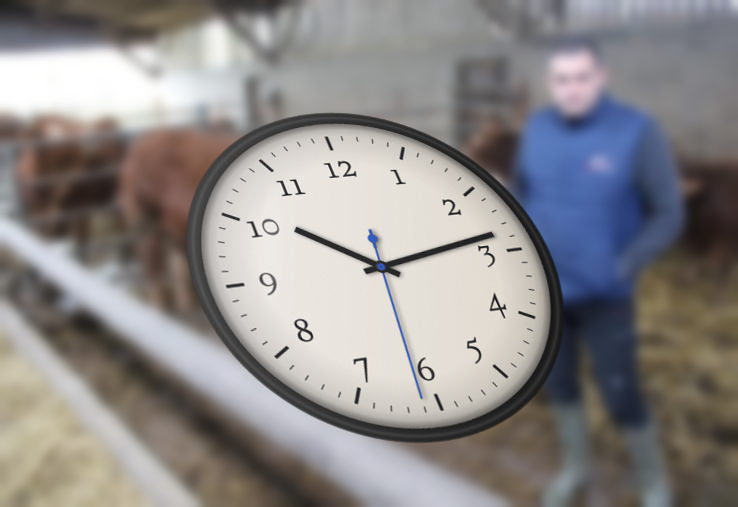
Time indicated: 10:13:31
